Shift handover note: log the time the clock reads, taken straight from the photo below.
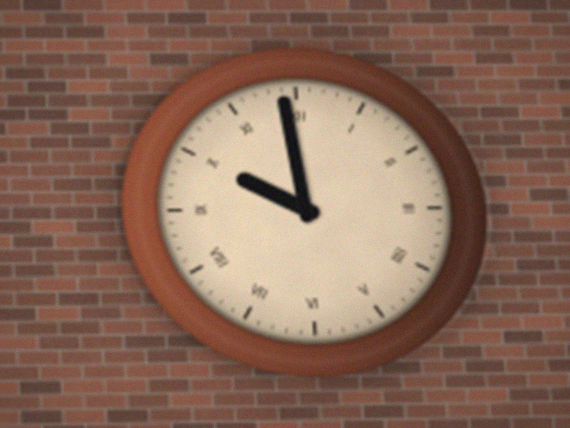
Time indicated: 9:59
